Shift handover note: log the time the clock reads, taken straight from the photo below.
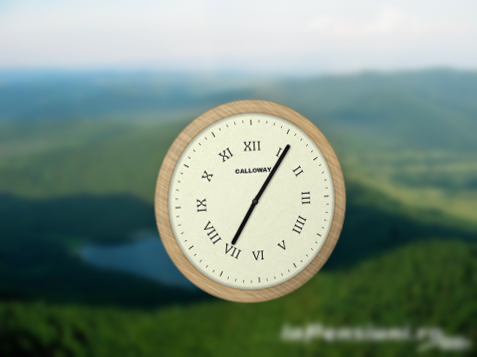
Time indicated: 7:06
